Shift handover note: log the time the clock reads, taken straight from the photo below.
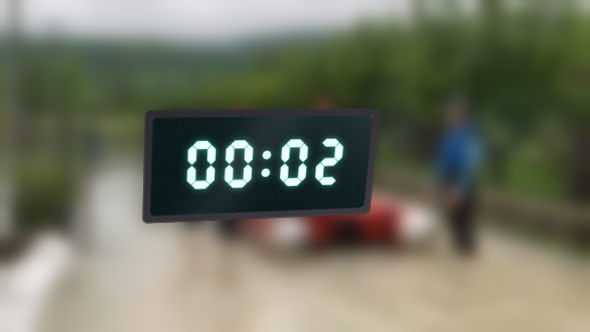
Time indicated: 0:02
